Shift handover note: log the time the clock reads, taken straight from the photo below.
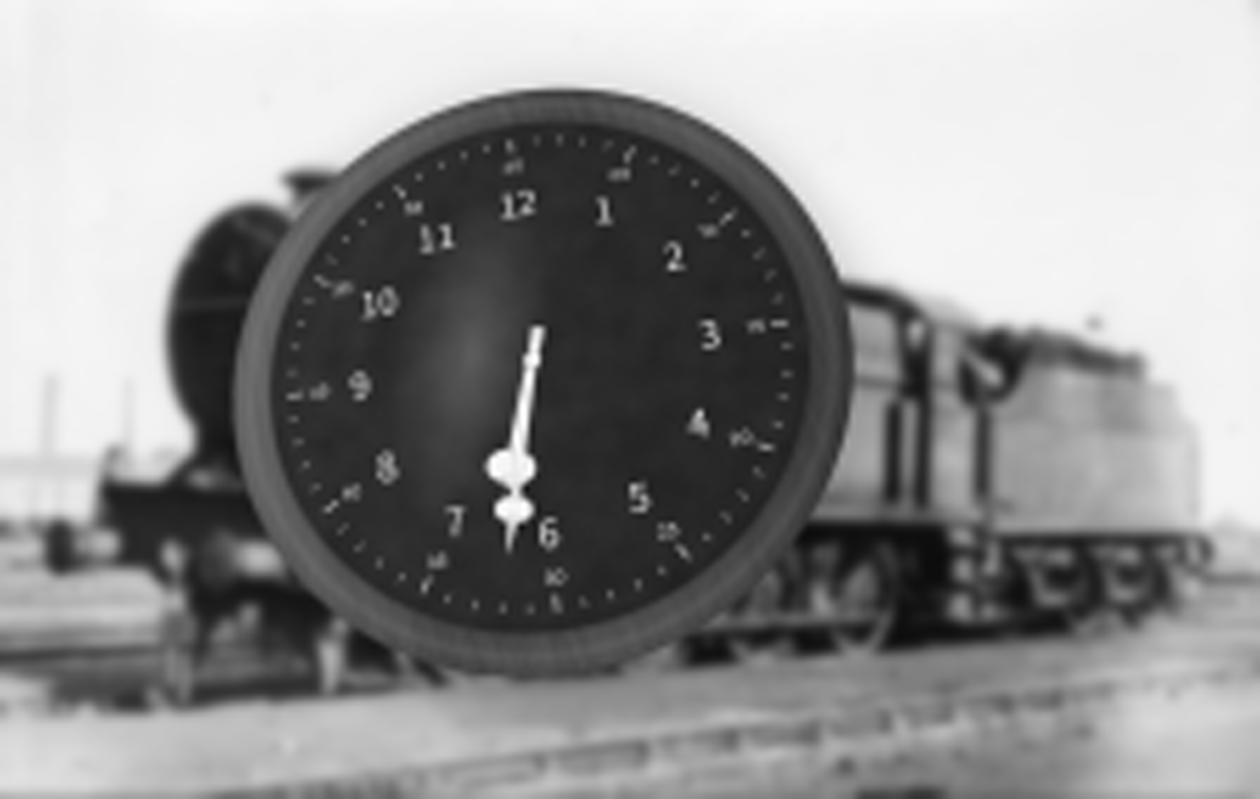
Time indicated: 6:32
